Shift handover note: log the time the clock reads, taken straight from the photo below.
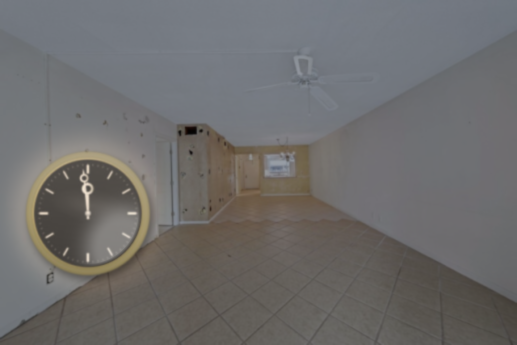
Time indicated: 11:59
